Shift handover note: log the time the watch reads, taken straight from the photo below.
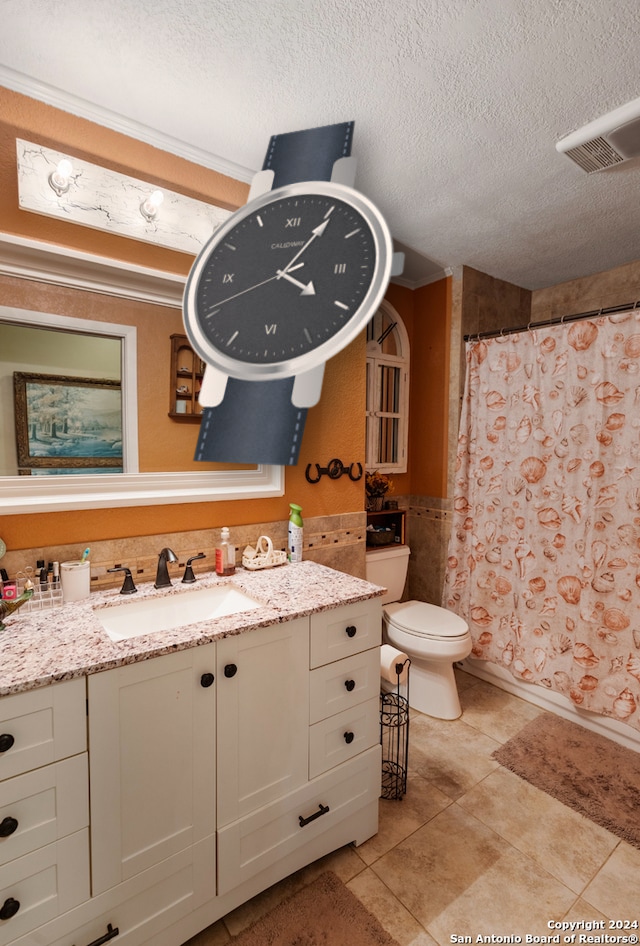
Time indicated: 4:05:41
